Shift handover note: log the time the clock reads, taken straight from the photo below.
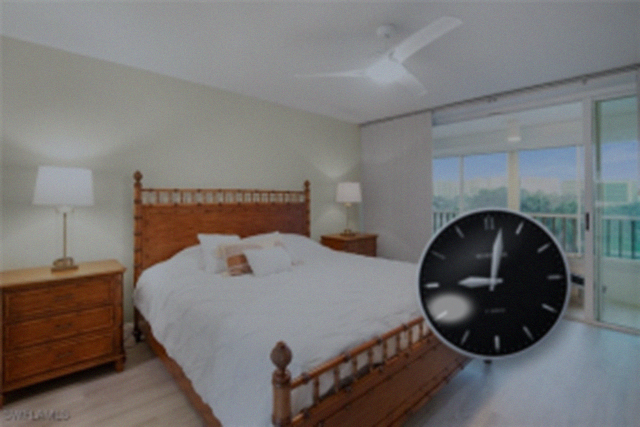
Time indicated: 9:02
